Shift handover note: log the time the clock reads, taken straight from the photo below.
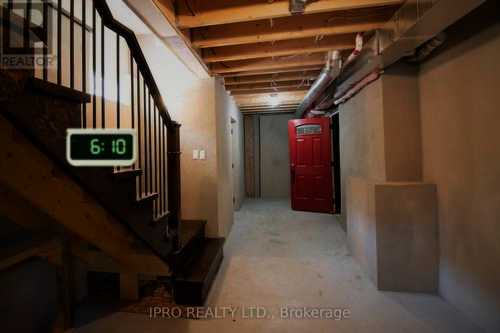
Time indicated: 6:10
